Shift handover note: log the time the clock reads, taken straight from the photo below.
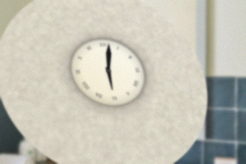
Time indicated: 6:02
